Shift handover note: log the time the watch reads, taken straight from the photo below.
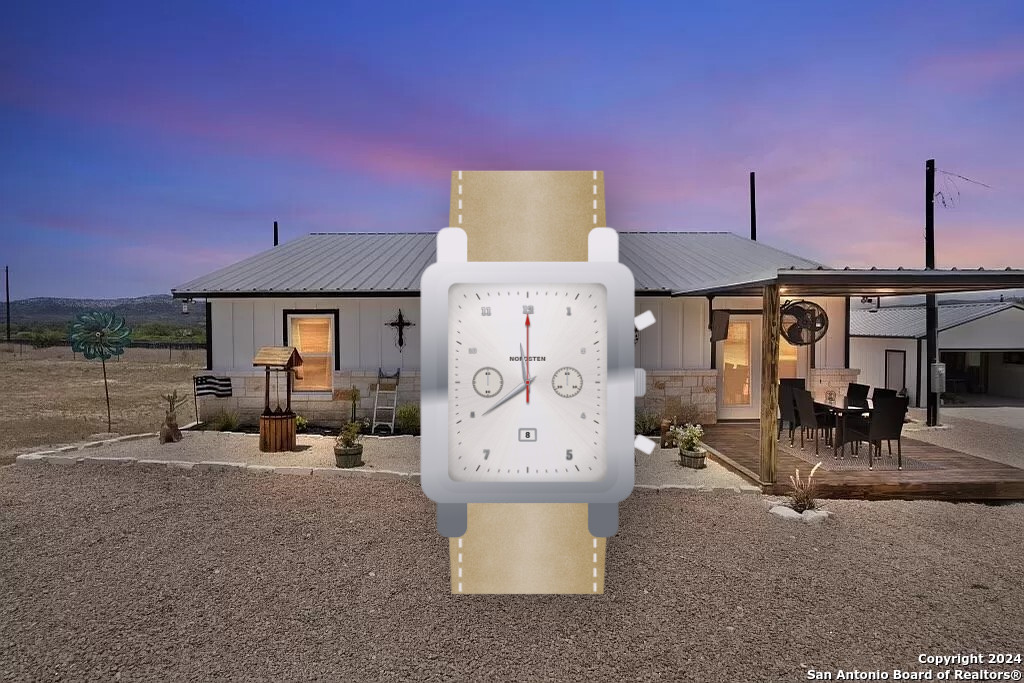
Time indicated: 11:39
